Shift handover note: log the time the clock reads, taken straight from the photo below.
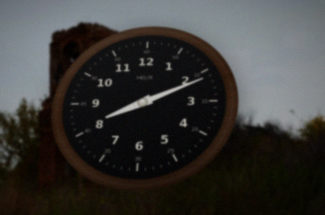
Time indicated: 8:11
